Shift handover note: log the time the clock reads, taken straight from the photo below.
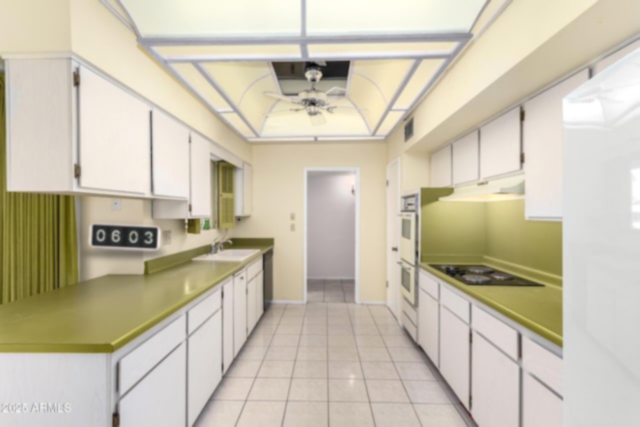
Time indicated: 6:03
